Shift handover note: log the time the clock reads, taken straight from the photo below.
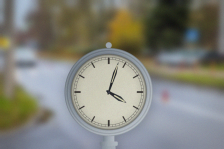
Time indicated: 4:03
